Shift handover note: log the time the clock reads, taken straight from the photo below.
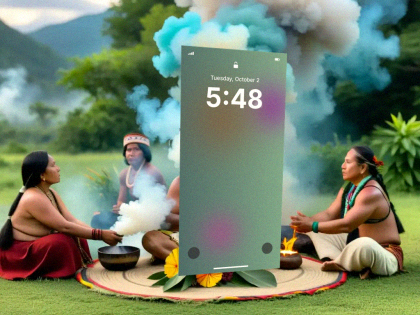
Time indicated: 5:48
